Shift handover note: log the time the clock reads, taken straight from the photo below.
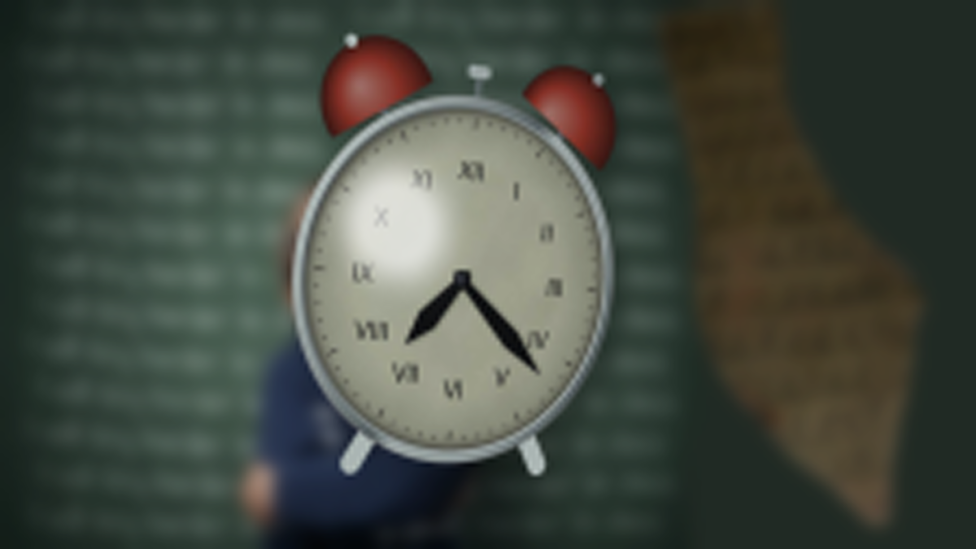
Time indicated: 7:22
